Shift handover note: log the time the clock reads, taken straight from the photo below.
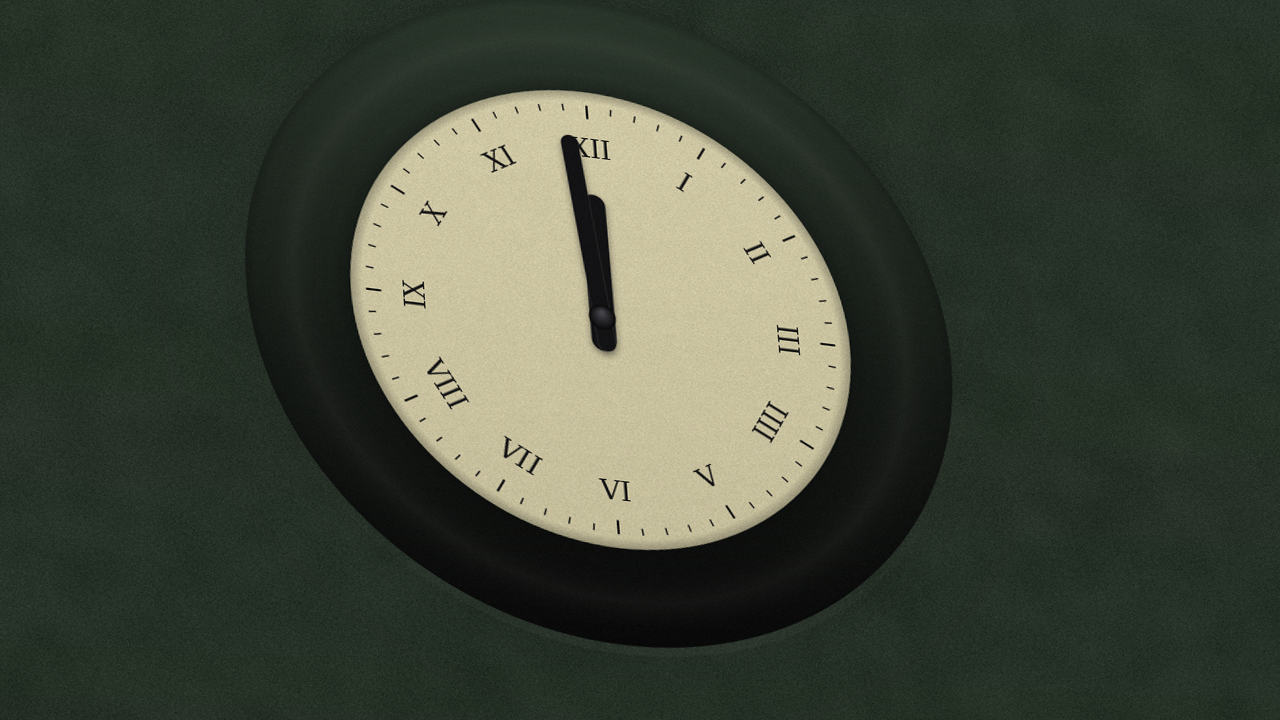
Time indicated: 11:59
